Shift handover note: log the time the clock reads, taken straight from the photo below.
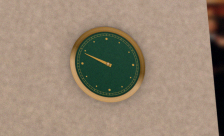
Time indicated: 9:49
